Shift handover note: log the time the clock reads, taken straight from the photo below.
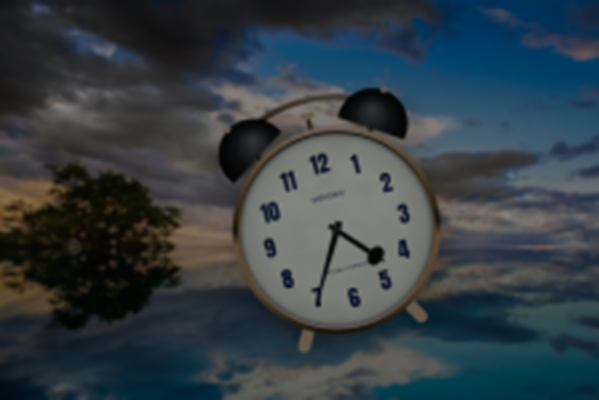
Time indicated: 4:35
